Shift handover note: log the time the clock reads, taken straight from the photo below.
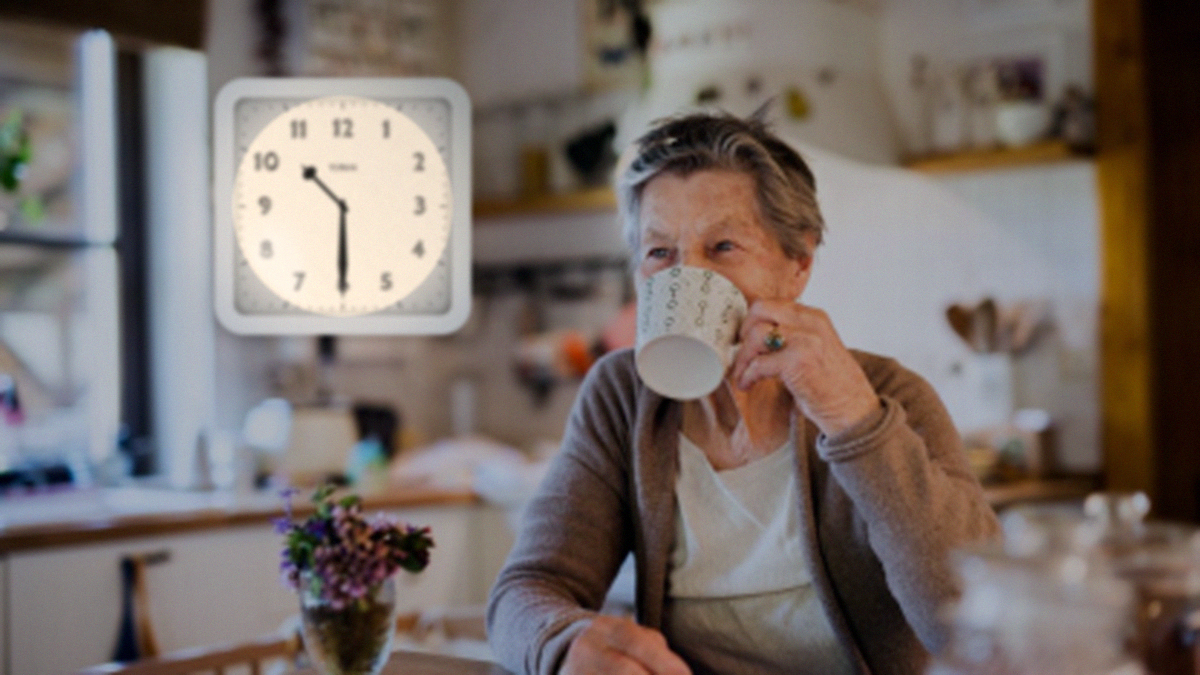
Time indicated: 10:30
